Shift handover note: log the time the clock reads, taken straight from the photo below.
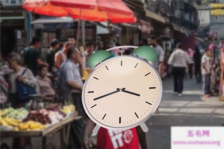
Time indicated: 3:42
